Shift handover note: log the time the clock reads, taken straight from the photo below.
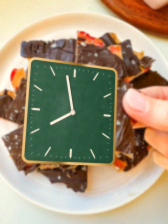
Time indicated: 7:58
